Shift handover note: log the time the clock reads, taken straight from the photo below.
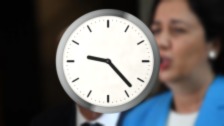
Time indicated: 9:23
